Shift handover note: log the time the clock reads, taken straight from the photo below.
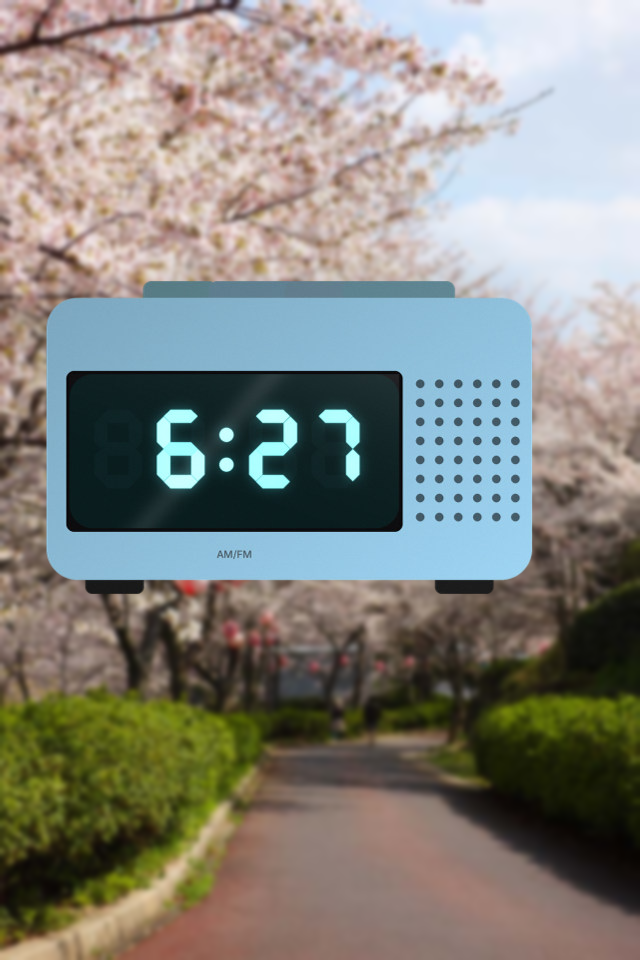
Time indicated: 6:27
